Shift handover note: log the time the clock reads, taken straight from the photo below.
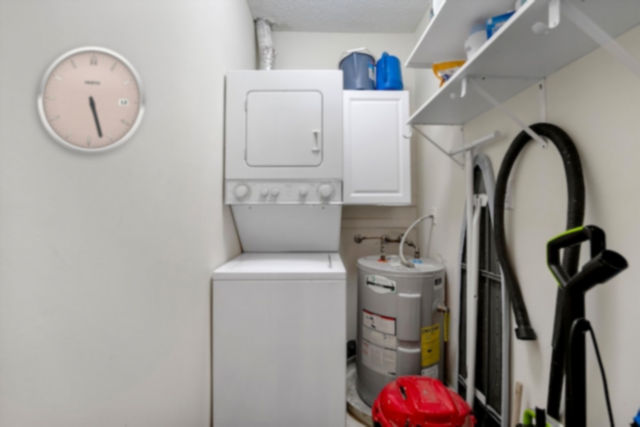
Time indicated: 5:27
